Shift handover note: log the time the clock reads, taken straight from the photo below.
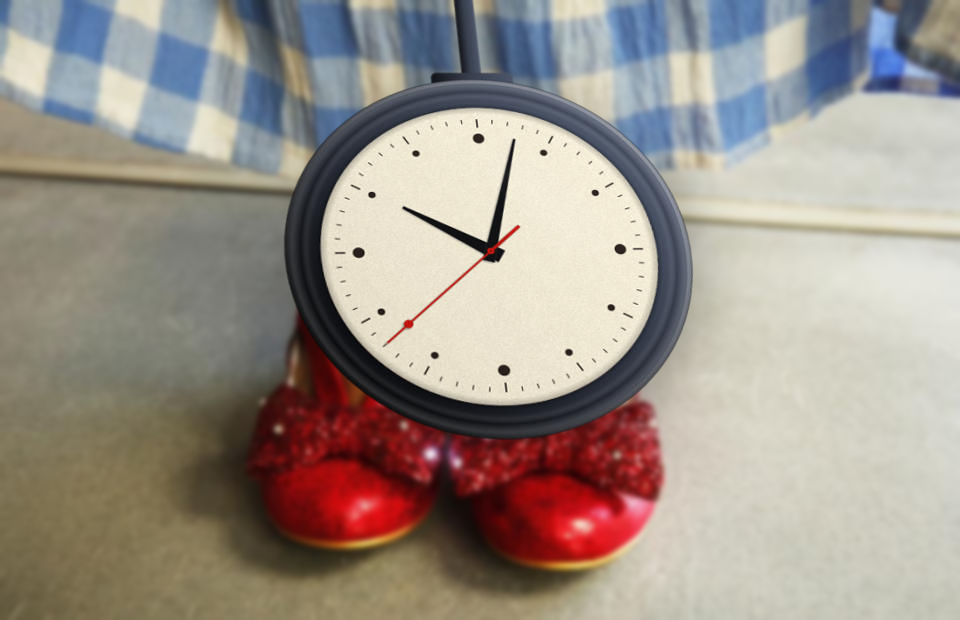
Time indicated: 10:02:38
